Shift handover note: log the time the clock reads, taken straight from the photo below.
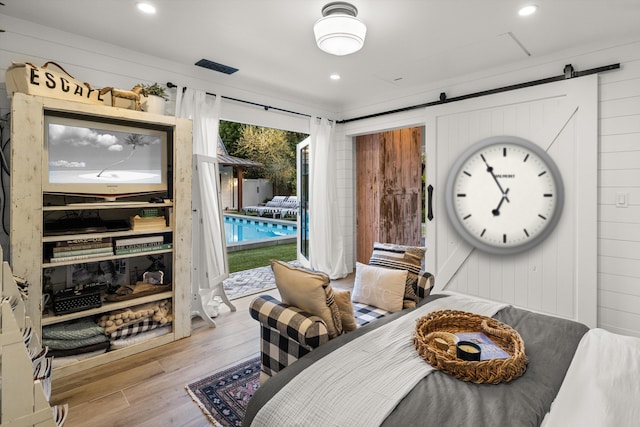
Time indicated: 6:55
